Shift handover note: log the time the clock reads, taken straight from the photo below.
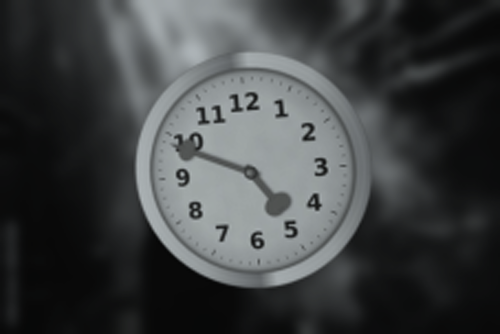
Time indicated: 4:49
